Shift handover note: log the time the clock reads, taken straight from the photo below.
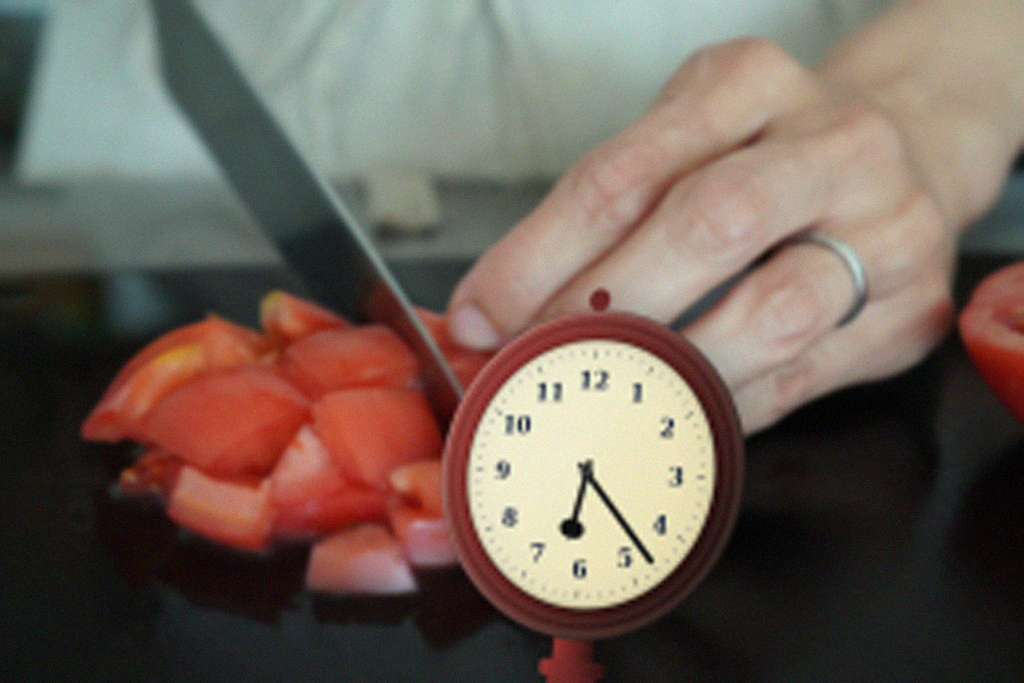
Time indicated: 6:23
